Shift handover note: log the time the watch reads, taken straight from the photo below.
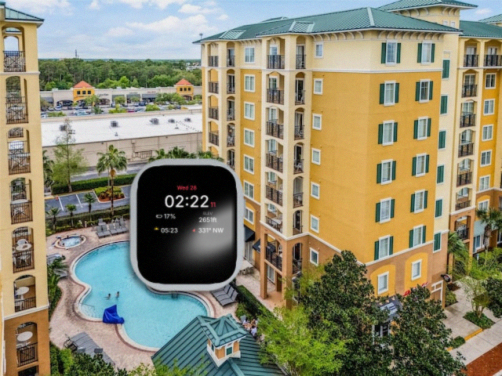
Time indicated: 2:22
